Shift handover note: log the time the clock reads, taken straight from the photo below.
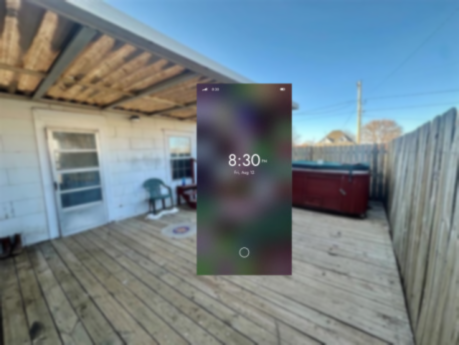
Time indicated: 8:30
